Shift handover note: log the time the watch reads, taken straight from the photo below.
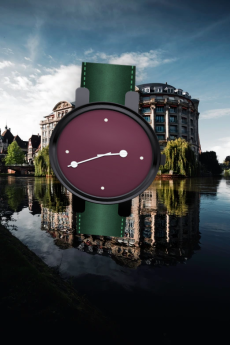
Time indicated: 2:41
